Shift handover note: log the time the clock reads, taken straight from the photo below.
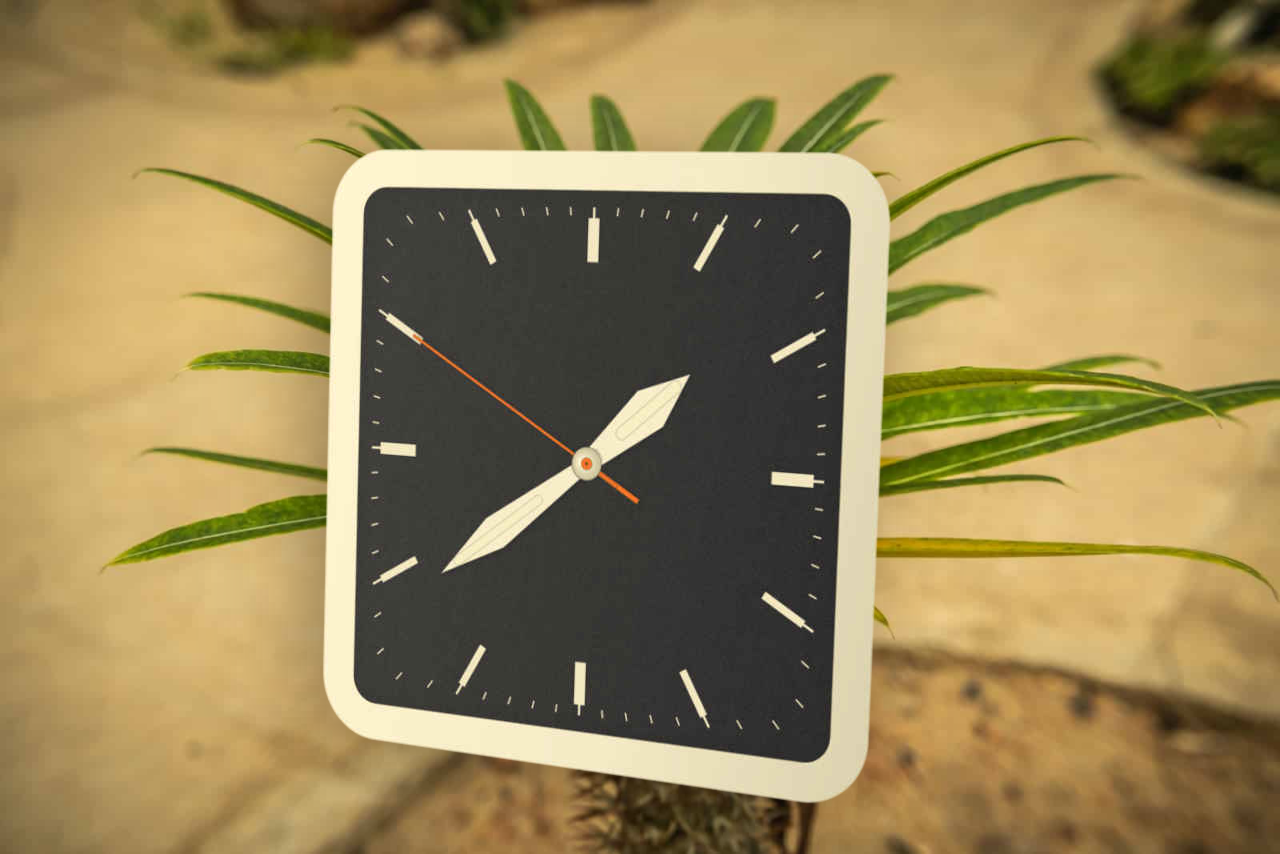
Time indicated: 1:38:50
